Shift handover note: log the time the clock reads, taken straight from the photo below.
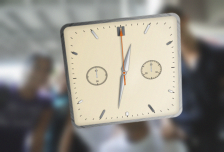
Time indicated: 12:32
